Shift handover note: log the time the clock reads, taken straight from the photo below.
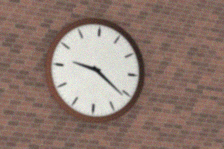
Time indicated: 9:21
